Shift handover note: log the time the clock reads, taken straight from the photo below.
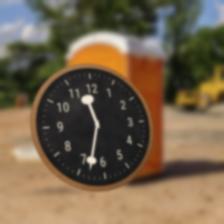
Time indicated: 11:33
